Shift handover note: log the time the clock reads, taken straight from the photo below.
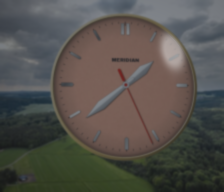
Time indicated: 1:38:26
